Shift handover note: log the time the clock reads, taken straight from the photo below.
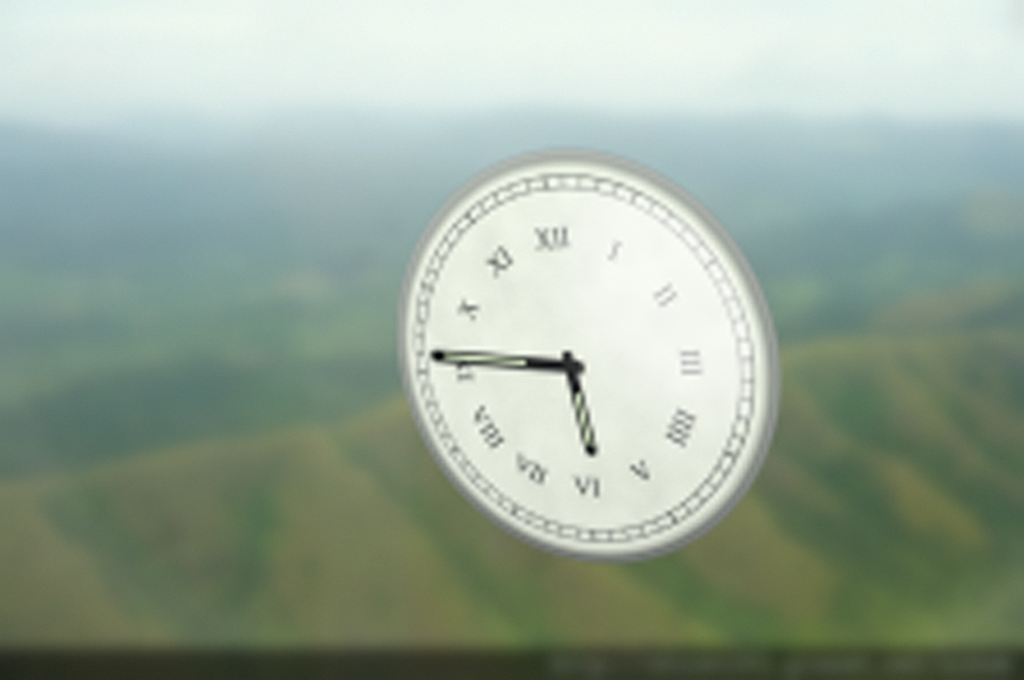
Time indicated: 5:46
